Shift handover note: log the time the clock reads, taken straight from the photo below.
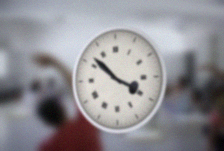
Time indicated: 3:52
